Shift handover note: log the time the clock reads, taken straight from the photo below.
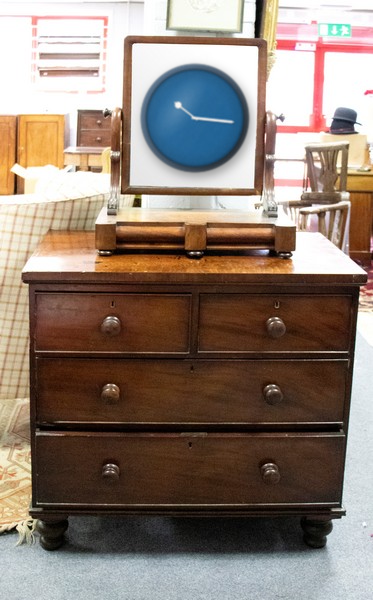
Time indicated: 10:16
